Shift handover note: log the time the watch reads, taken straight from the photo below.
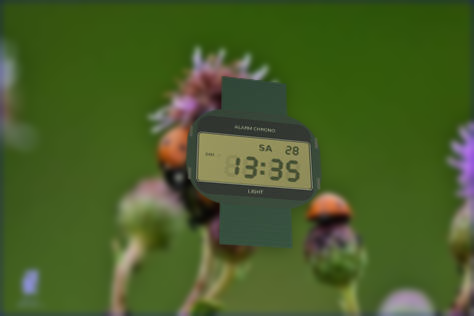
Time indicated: 13:35
